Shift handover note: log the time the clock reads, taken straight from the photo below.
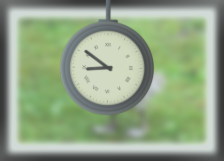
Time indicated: 8:51
